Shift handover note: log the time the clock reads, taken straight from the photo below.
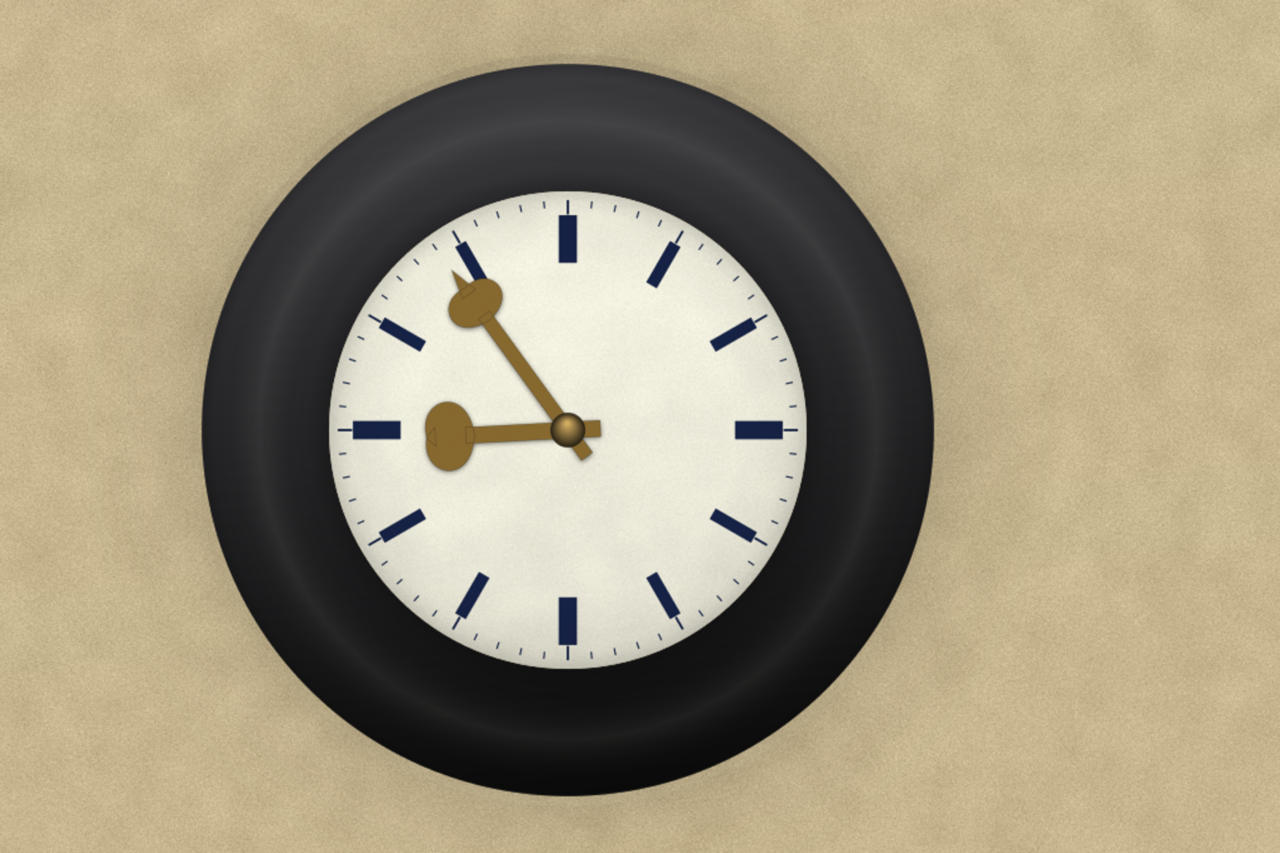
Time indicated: 8:54
